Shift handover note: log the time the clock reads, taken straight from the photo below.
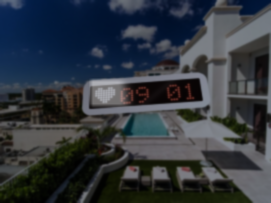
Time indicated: 9:01
